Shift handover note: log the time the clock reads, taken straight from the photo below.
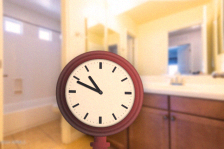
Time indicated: 10:49
